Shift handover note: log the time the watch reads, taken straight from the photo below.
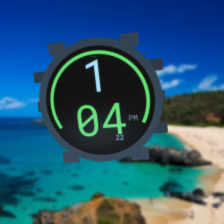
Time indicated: 1:04
